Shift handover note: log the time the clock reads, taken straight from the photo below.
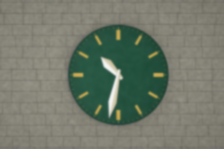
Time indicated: 10:32
